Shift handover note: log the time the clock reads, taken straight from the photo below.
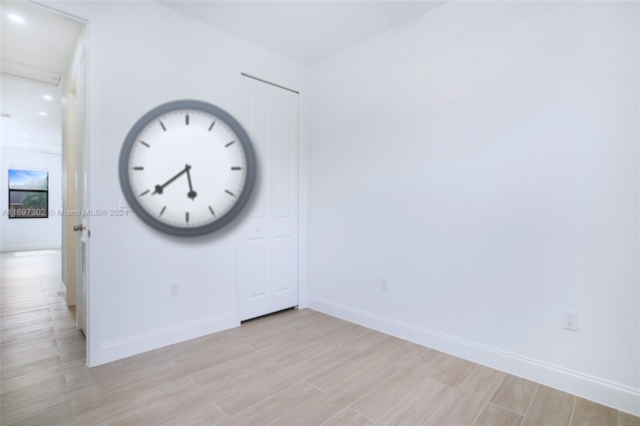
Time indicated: 5:39
